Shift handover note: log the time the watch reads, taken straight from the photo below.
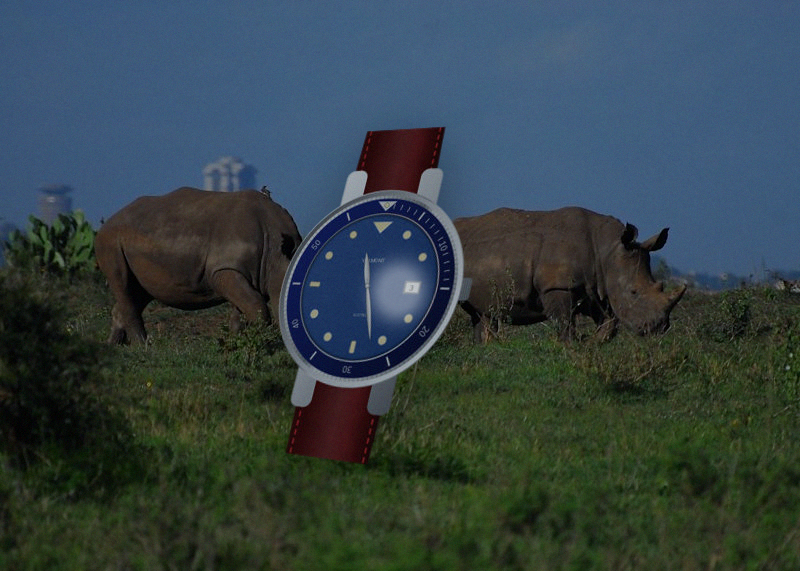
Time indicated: 11:27
